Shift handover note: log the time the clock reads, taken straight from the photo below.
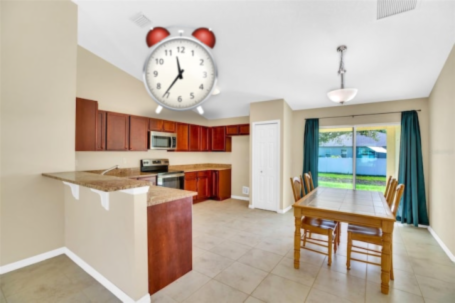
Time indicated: 11:36
